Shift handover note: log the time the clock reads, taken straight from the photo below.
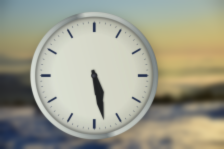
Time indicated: 5:28
